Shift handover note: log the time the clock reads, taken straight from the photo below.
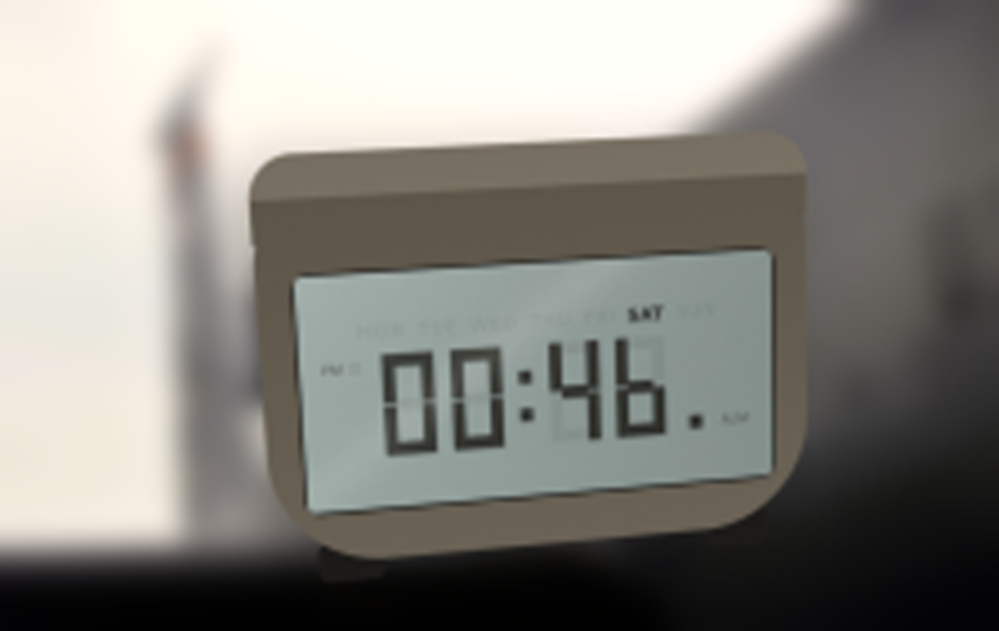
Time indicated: 0:46
